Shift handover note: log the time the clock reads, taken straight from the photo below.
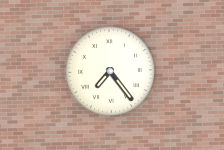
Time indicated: 7:24
